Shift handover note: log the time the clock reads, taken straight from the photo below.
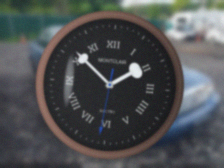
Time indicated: 1:51:31
